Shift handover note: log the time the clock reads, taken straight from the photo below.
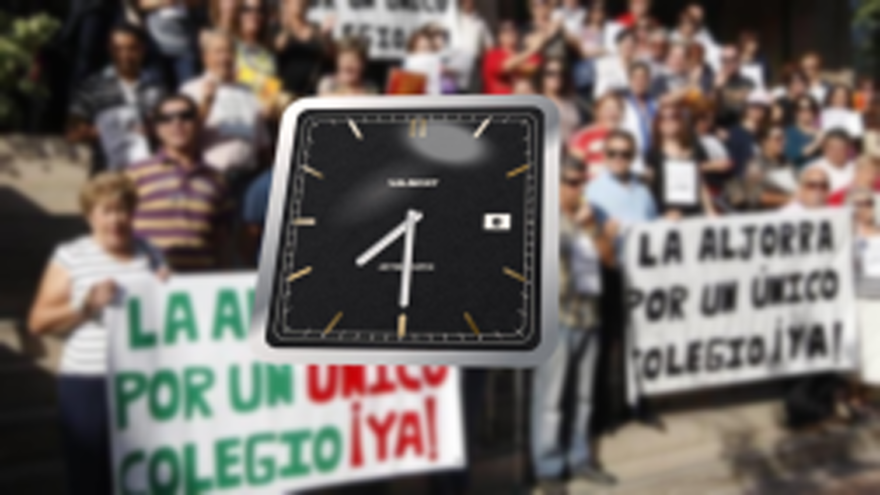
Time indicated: 7:30
